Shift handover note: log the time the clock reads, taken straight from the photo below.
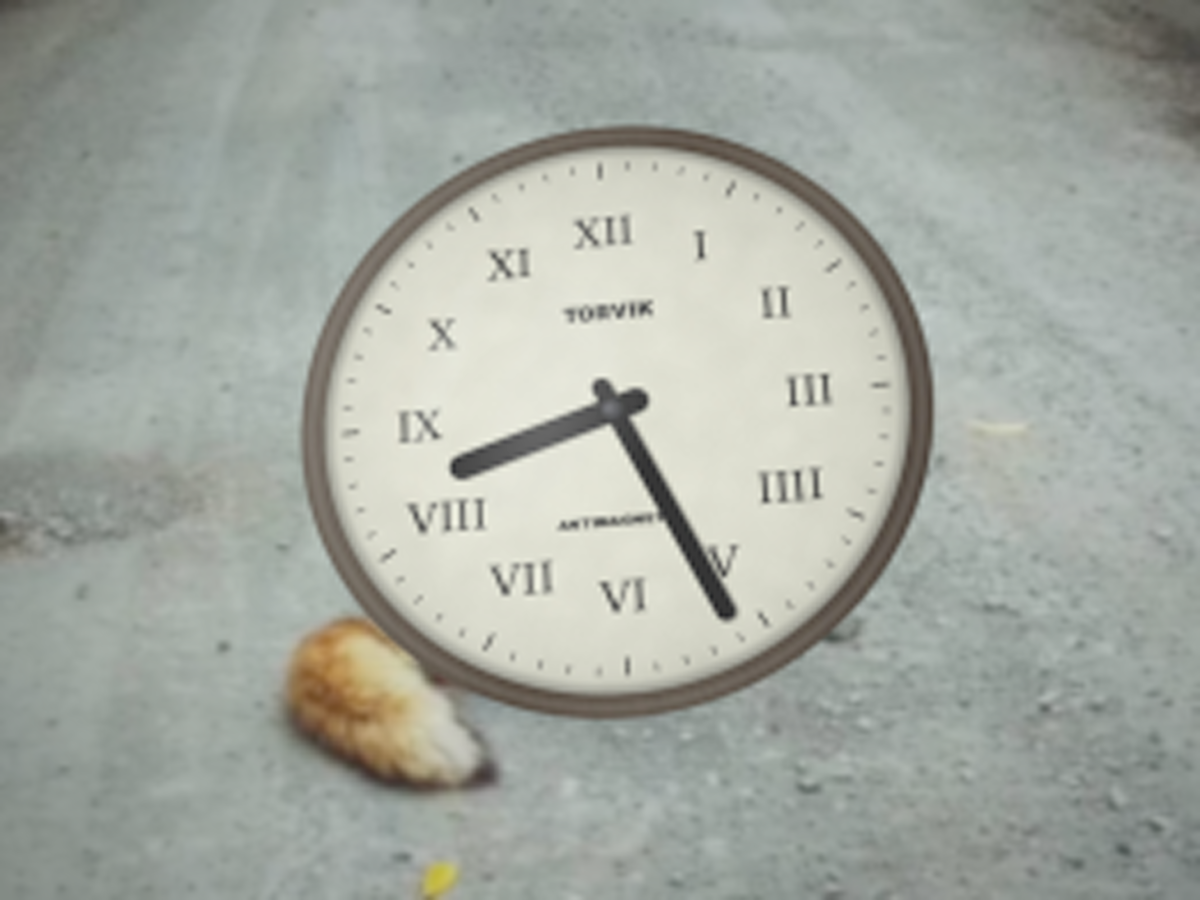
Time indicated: 8:26
